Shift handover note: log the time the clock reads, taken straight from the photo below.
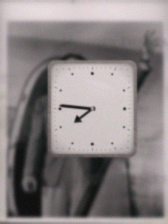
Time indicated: 7:46
